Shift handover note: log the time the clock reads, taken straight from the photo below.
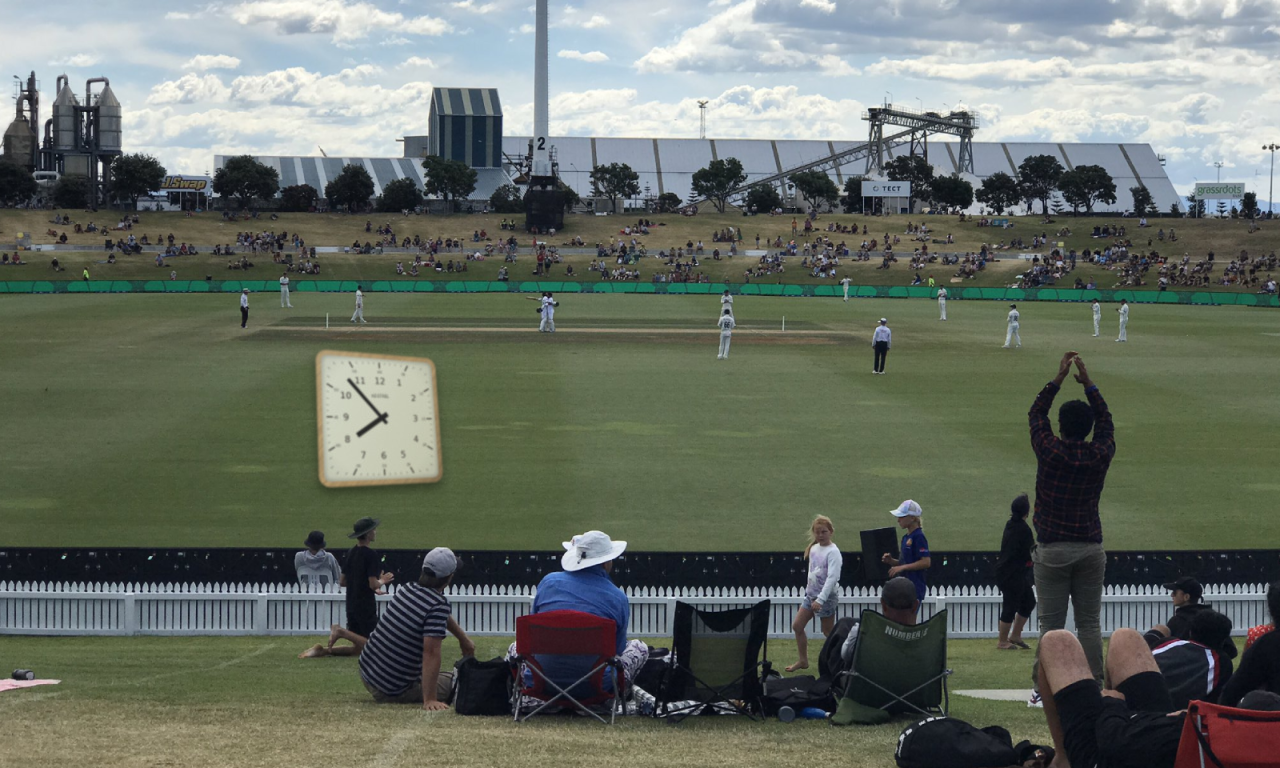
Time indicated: 7:53
